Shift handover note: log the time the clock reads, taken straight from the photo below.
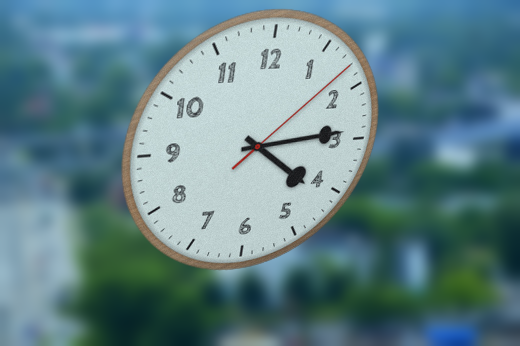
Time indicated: 4:14:08
